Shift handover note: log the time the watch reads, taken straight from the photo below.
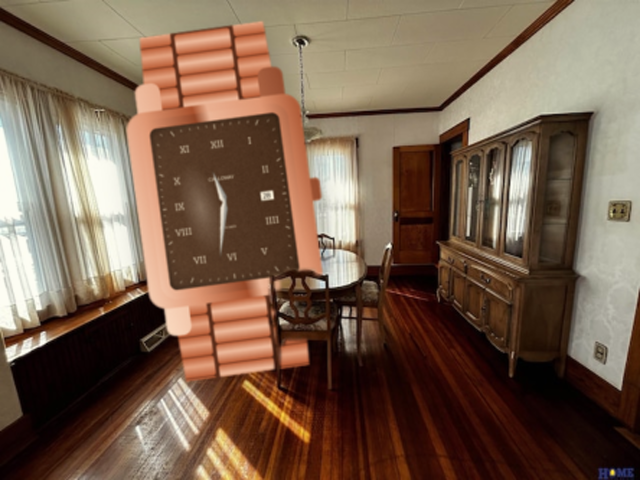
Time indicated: 11:32
